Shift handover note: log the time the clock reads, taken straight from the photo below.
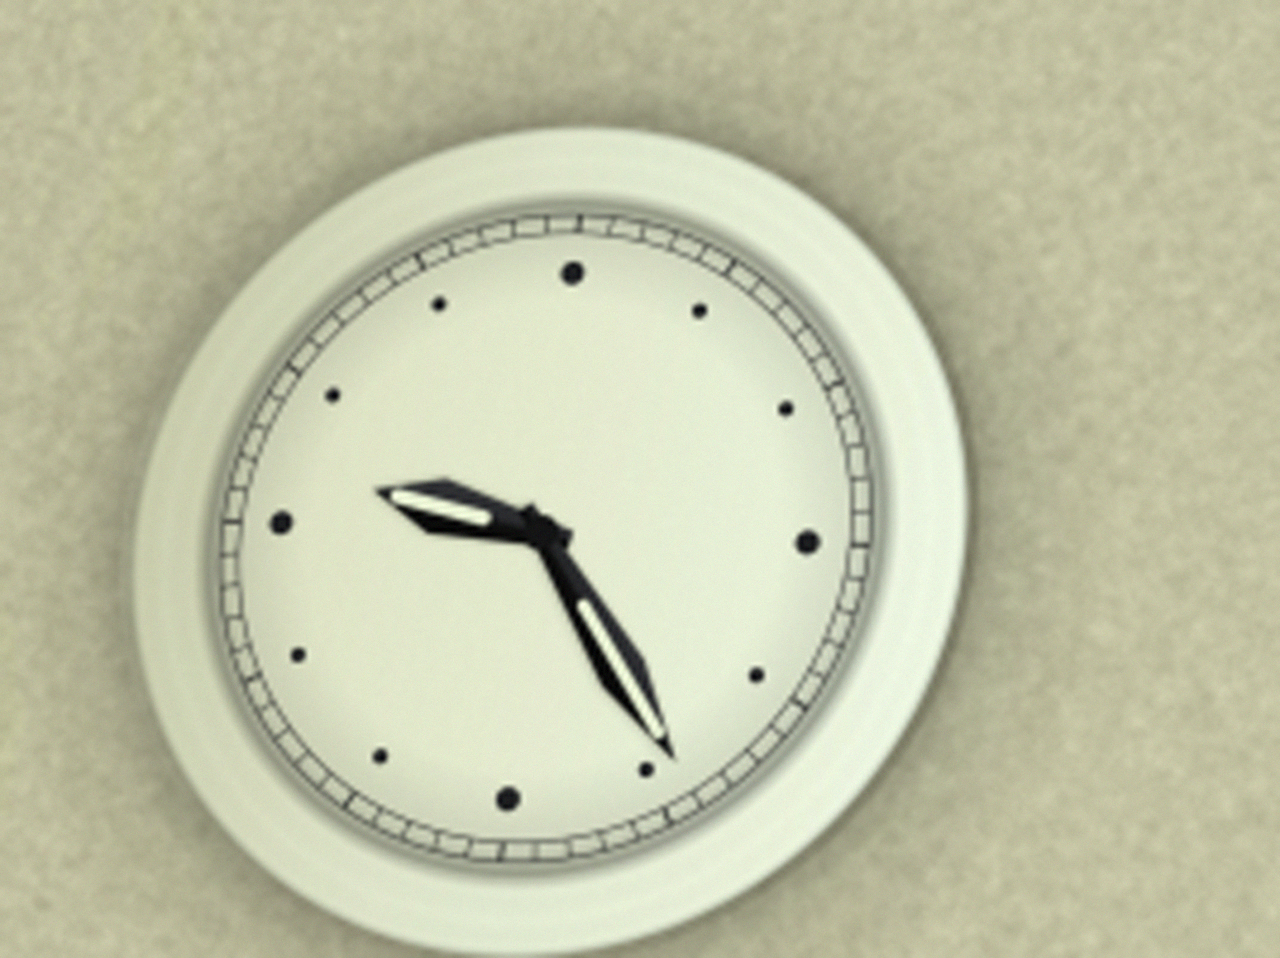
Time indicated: 9:24
